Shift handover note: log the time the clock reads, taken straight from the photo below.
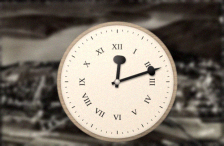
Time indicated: 12:12
